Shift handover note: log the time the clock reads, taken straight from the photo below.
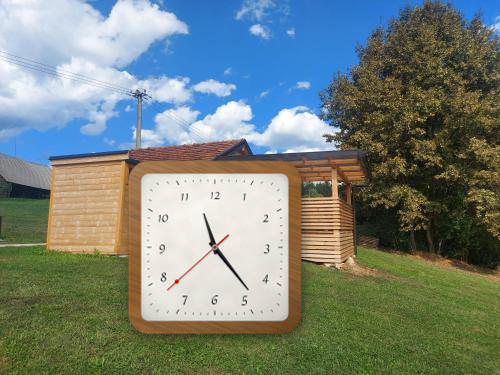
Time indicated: 11:23:38
